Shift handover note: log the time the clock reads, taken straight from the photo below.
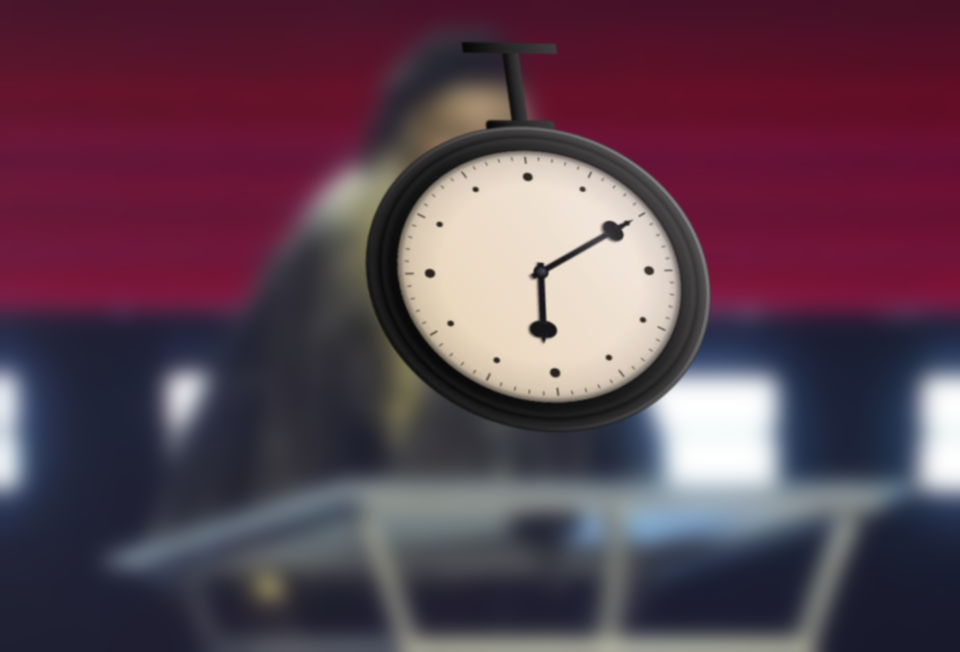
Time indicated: 6:10
